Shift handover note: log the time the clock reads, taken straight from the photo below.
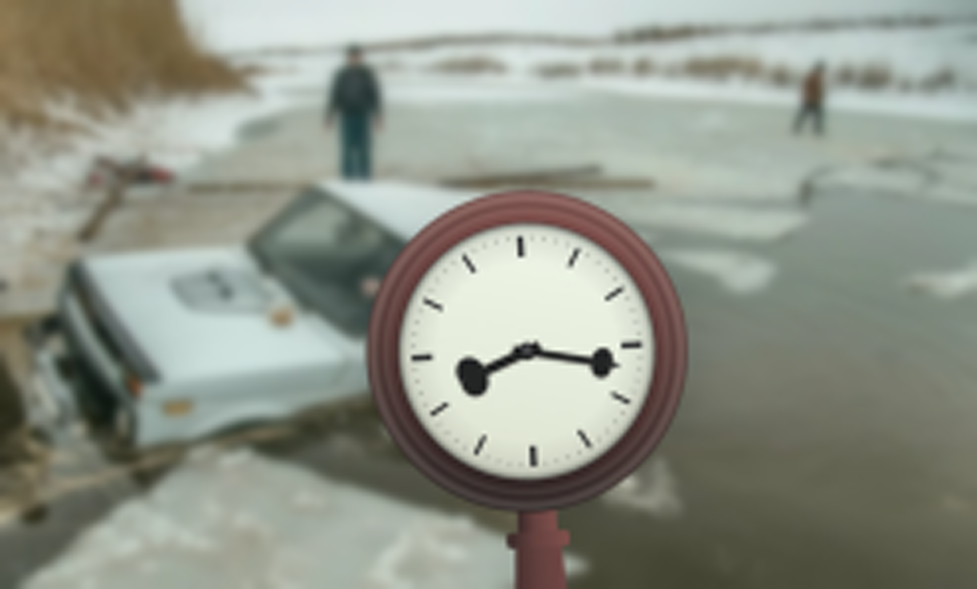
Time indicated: 8:17
